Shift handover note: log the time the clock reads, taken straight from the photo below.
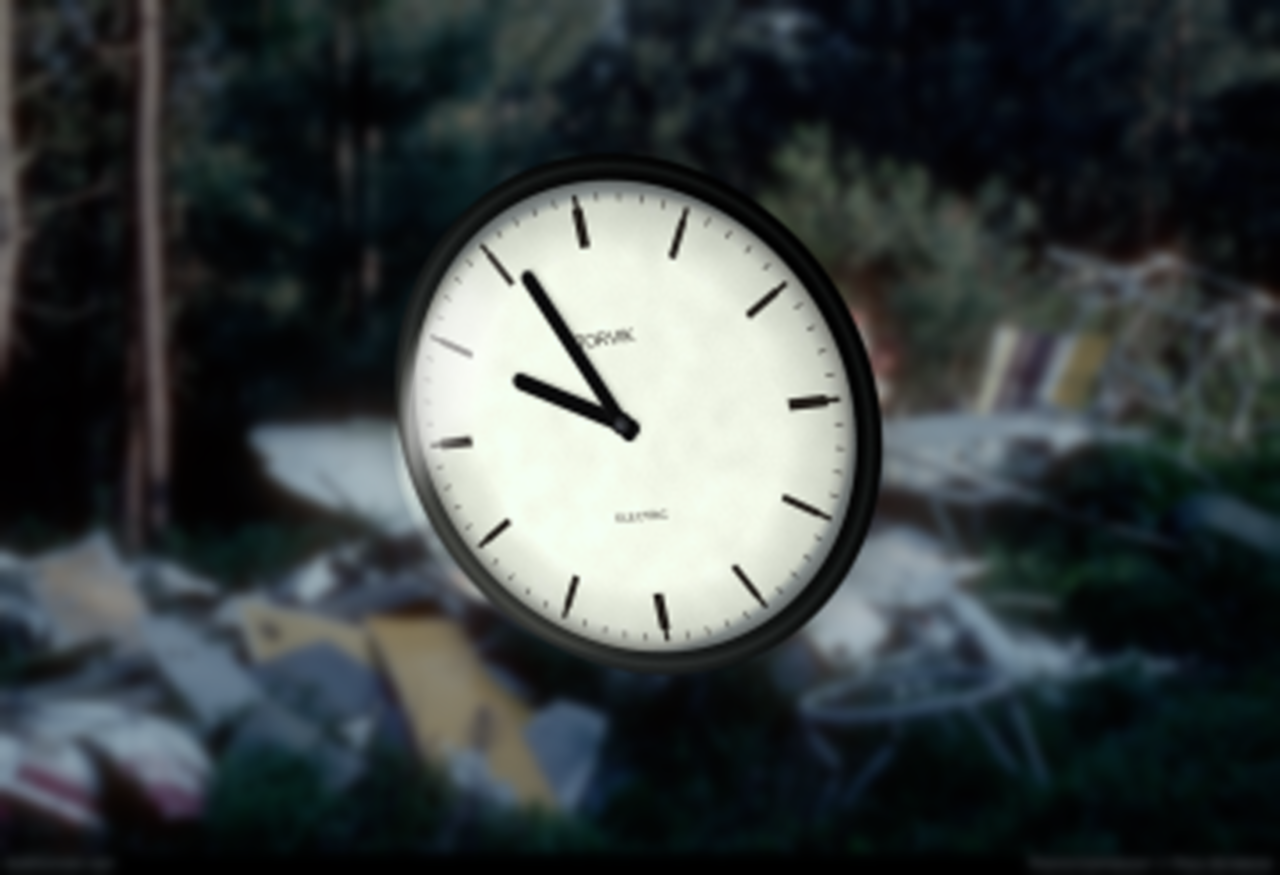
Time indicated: 9:56
